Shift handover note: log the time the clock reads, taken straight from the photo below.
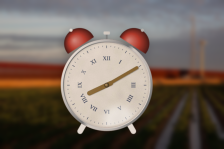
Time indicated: 8:10
